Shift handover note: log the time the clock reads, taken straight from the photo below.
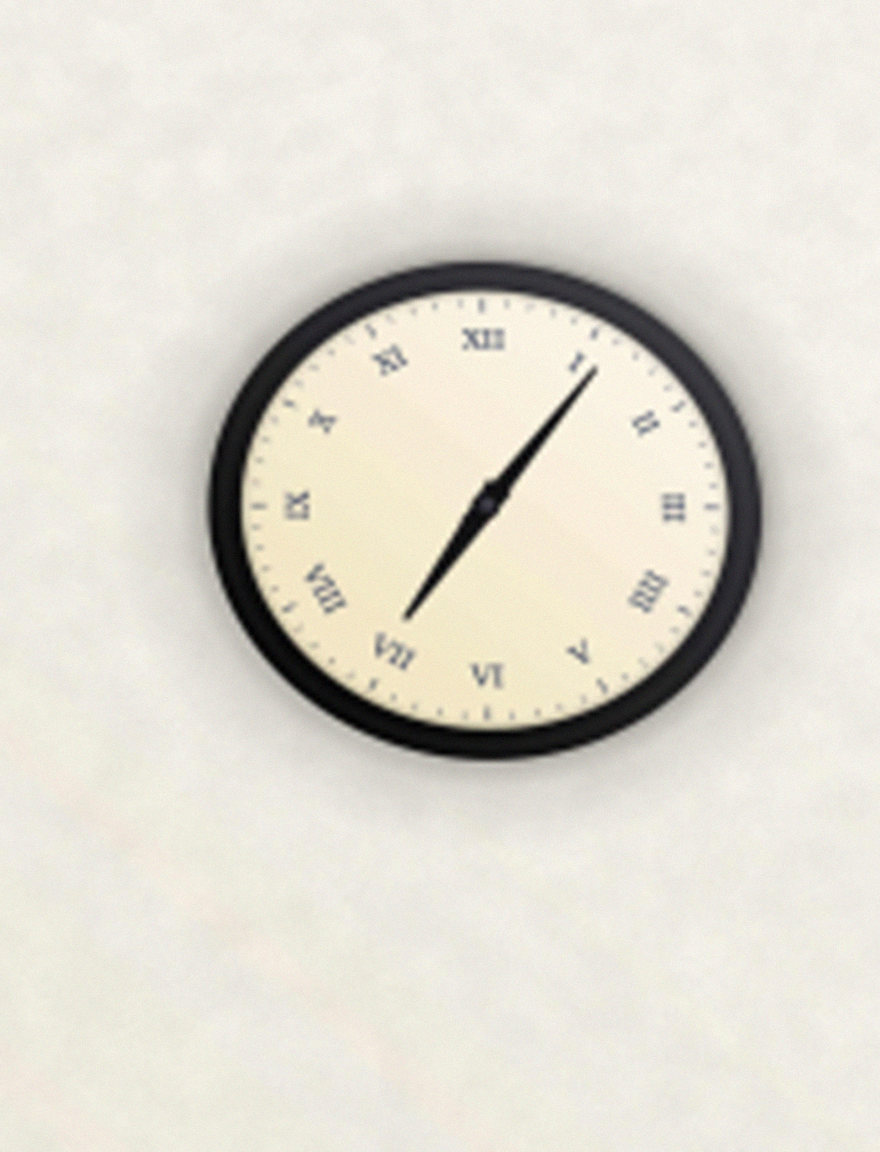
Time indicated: 7:06
